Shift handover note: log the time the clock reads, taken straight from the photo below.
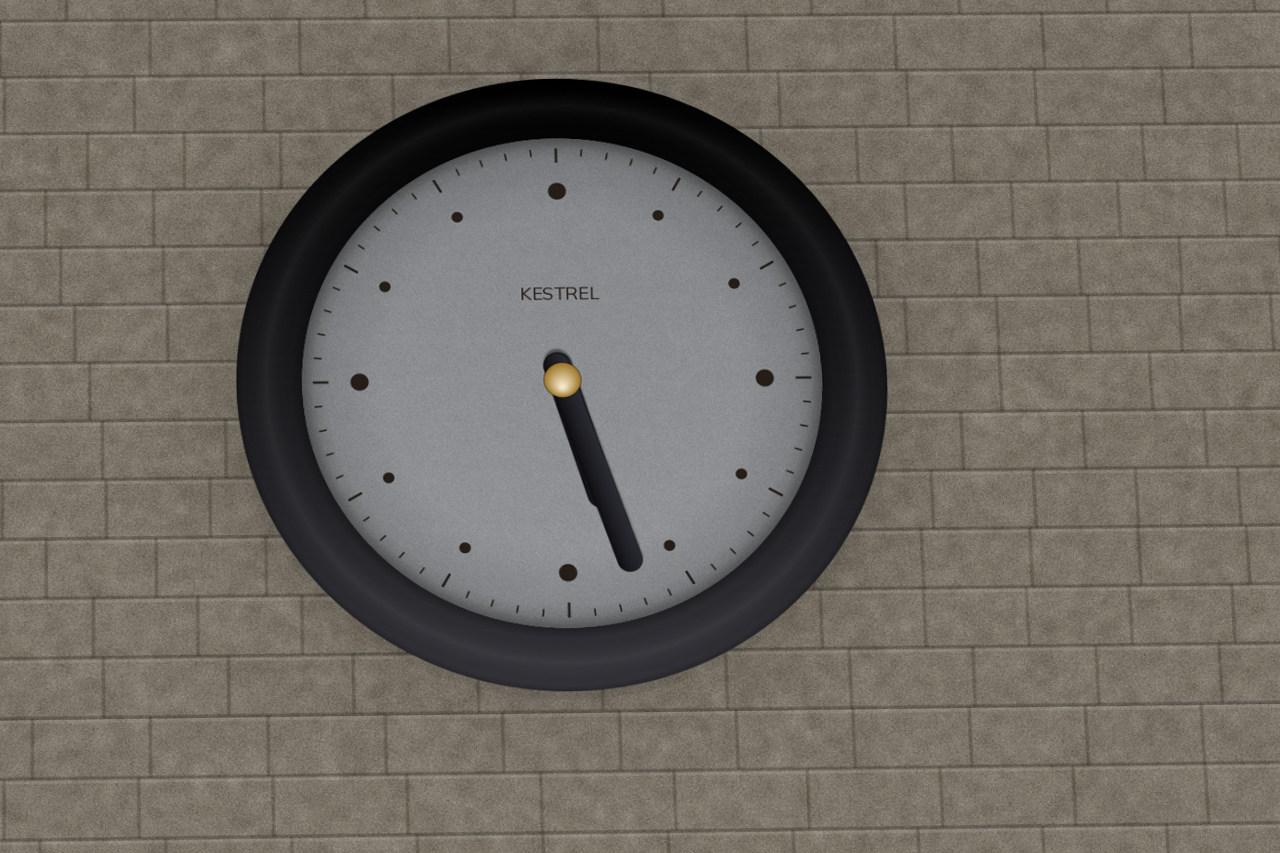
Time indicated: 5:27
